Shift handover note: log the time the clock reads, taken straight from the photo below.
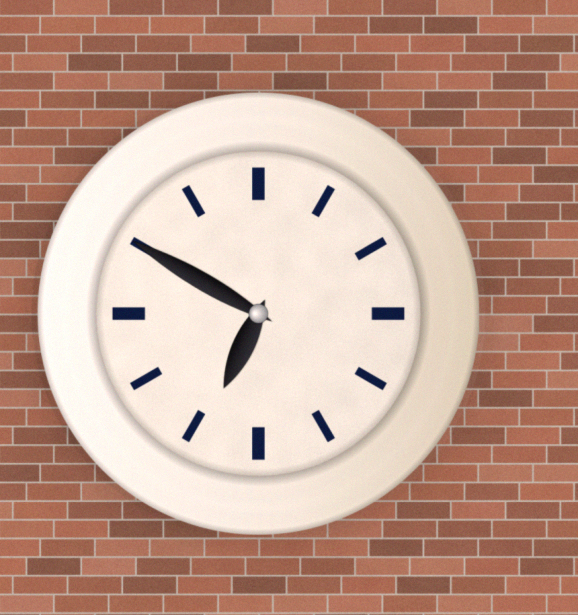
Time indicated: 6:50
